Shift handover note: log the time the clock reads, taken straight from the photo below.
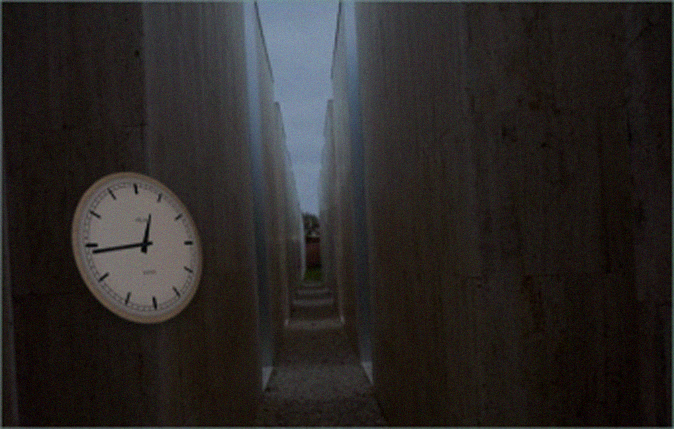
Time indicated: 12:44
